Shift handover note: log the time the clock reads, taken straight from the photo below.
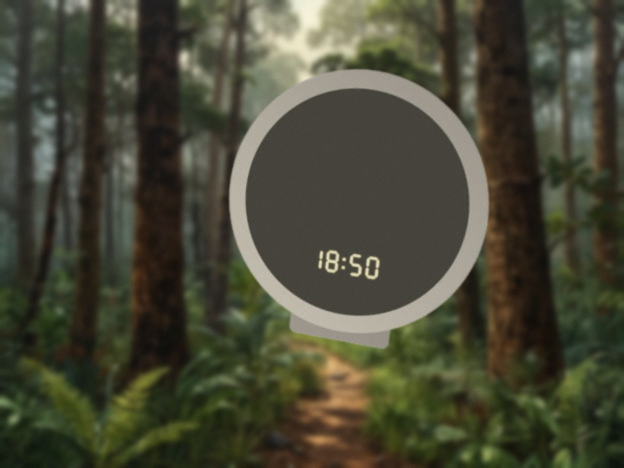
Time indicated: 18:50
